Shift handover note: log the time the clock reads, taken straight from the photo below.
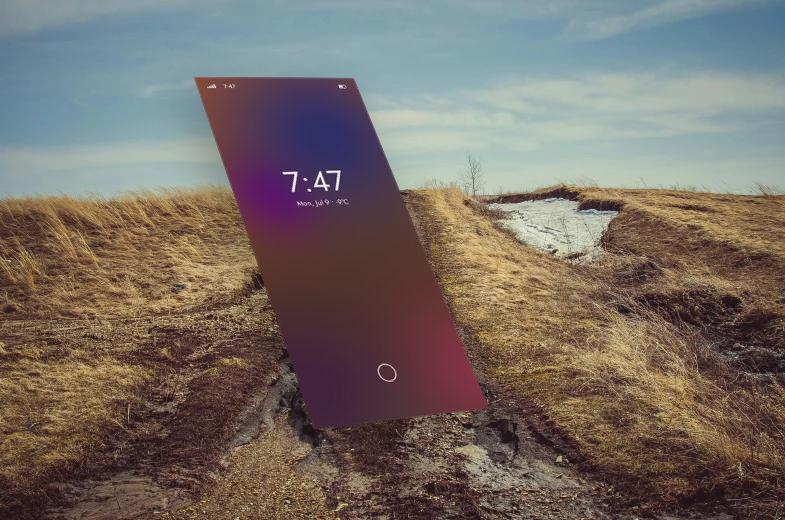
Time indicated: 7:47
